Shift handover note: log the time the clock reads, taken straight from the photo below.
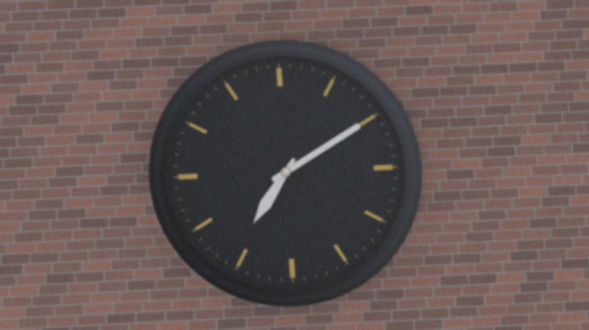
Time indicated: 7:10
